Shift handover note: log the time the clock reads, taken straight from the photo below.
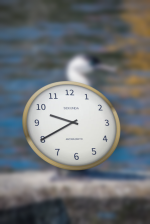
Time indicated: 9:40
